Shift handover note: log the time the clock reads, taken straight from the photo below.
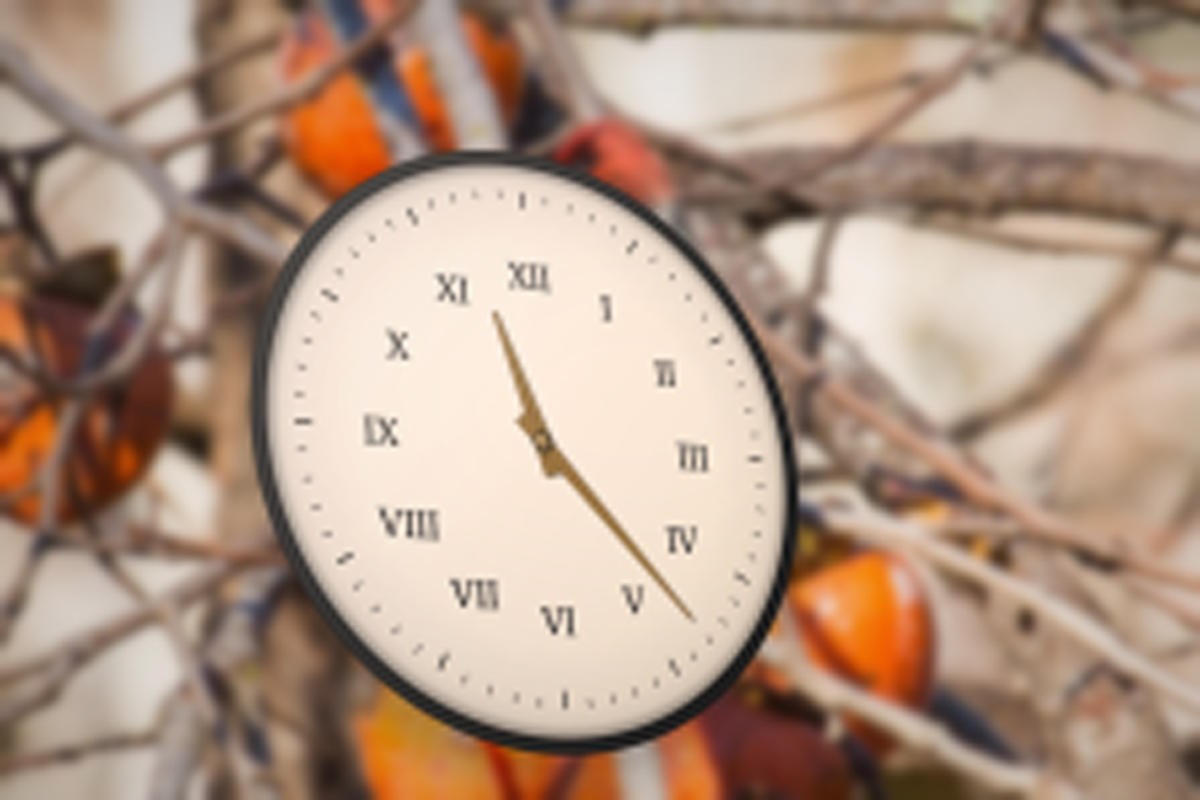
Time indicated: 11:23
